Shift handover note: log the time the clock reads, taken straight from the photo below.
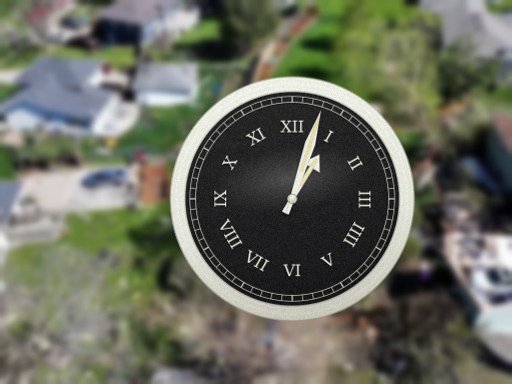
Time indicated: 1:03
